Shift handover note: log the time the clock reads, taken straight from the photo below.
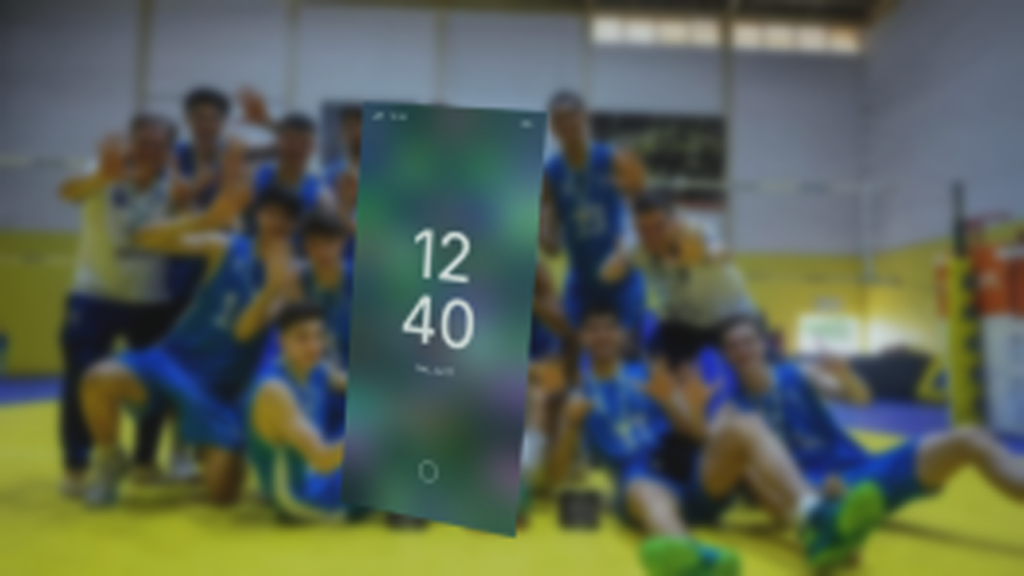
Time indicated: 12:40
